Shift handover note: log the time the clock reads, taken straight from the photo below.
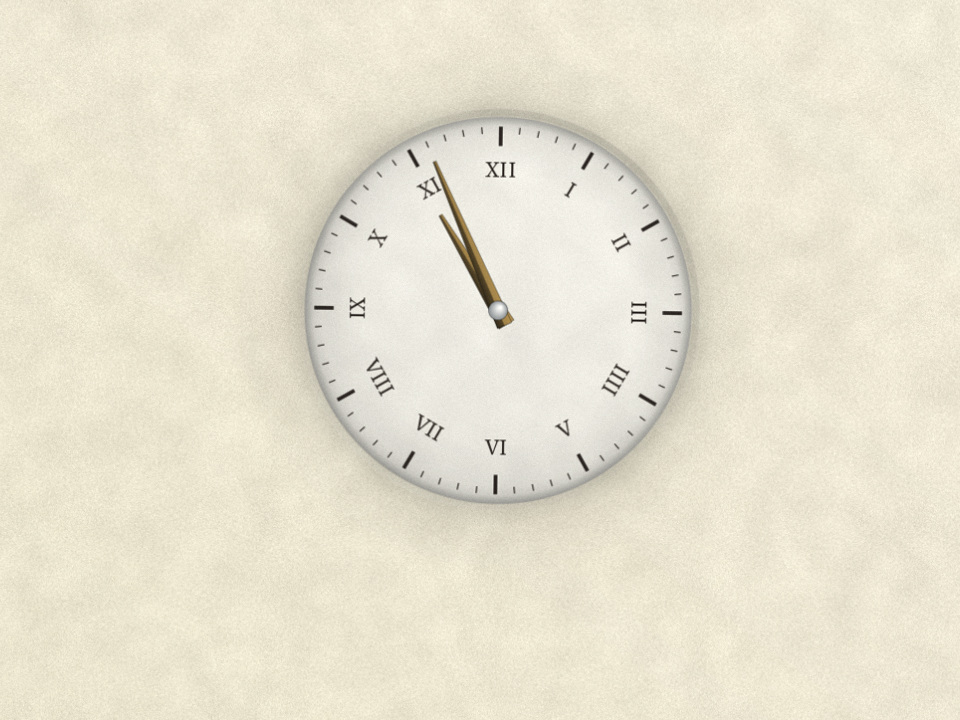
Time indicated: 10:56
